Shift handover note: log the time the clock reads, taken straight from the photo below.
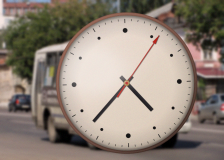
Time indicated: 4:37:06
